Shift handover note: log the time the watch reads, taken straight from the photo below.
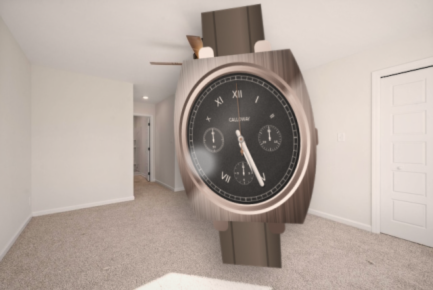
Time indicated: 5:26
